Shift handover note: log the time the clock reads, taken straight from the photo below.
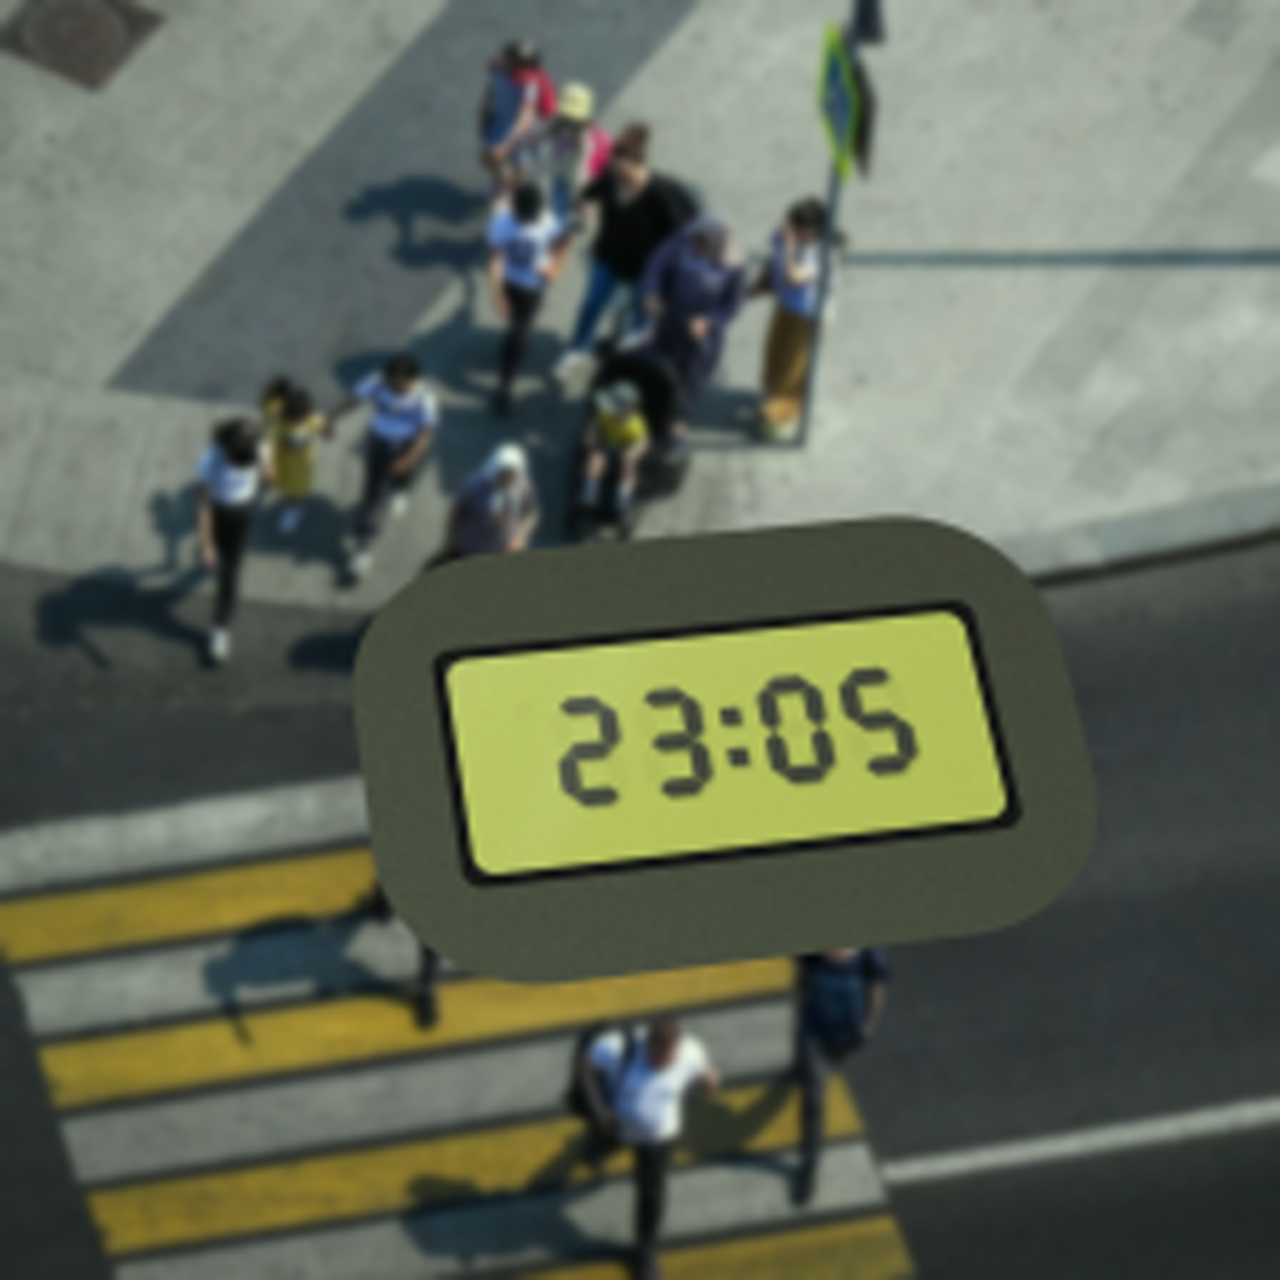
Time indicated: 23:05
